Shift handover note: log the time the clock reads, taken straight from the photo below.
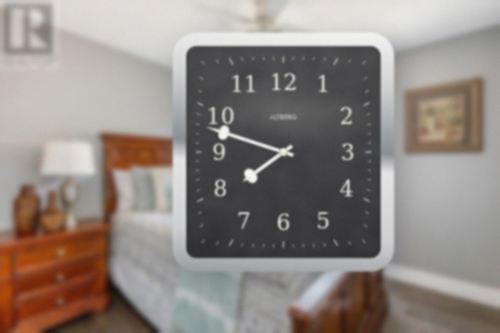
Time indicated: 7:48
